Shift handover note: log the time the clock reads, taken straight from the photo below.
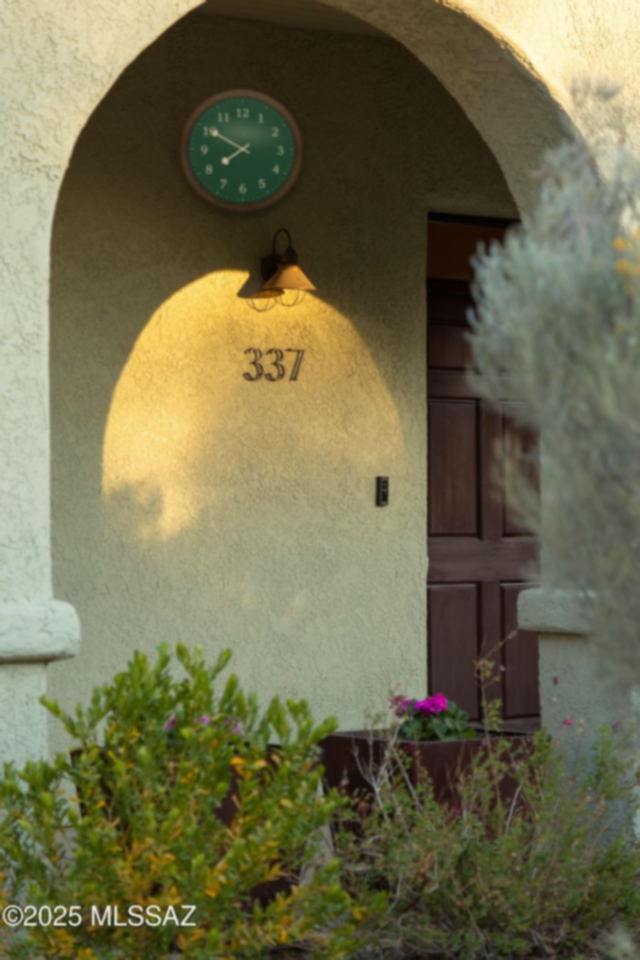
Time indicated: 7:50
